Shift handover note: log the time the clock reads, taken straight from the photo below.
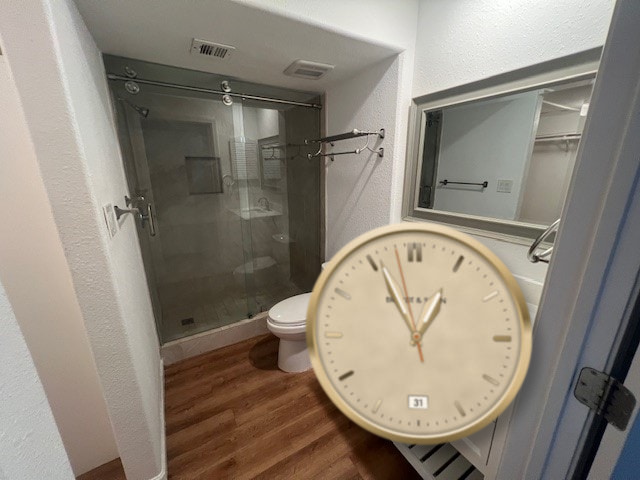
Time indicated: 12:55:58
